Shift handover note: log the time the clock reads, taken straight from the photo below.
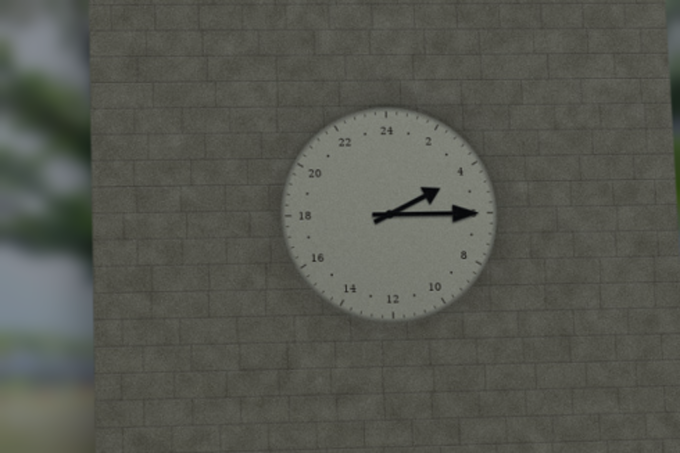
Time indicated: 4:15
